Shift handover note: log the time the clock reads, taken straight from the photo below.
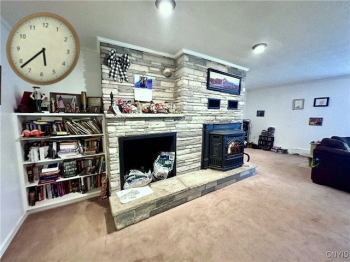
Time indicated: 5:38
